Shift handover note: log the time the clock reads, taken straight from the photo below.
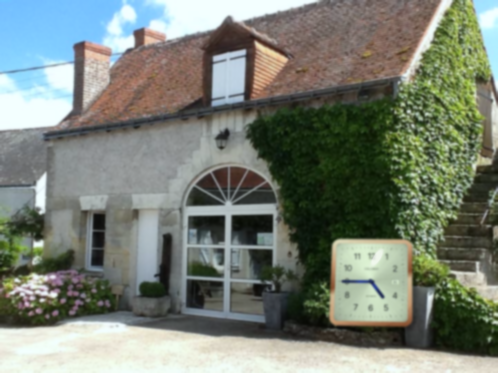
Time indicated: 4:45
